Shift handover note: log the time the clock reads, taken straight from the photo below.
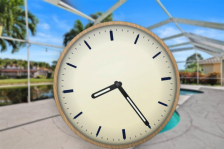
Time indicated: 8:25
